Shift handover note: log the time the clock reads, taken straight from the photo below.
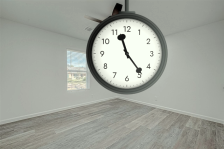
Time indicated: 11:24
